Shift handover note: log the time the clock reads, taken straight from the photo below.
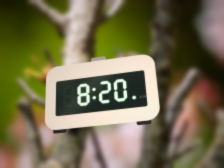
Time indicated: 8:20
